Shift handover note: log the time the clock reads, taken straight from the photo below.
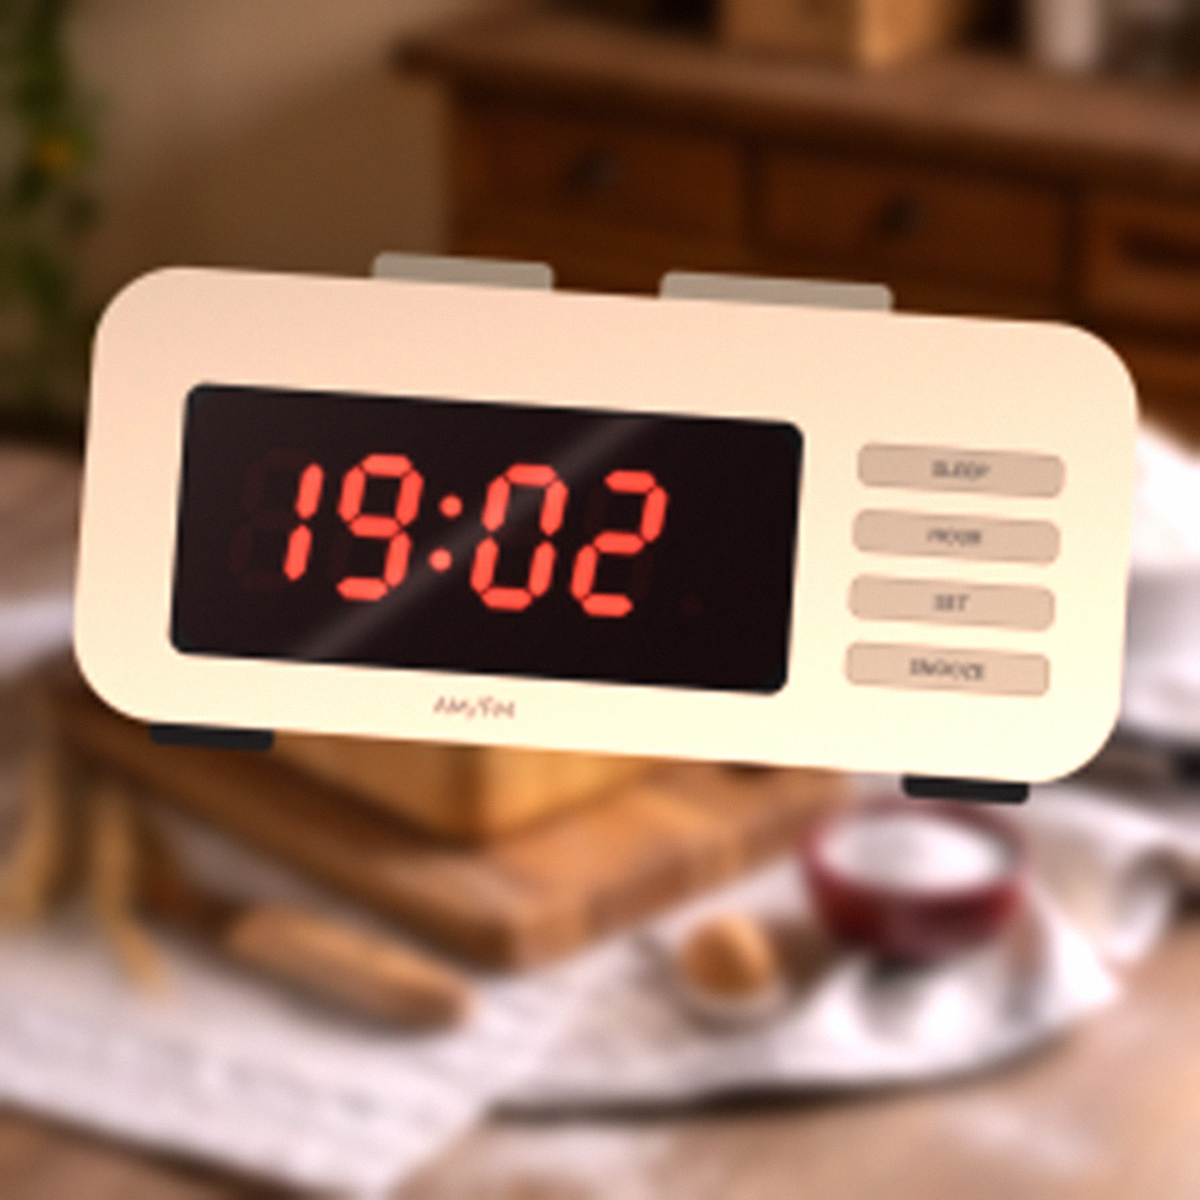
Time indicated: 19:02
